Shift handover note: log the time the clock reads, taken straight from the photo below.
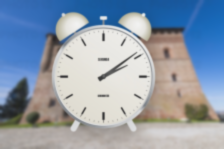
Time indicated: 2:09
